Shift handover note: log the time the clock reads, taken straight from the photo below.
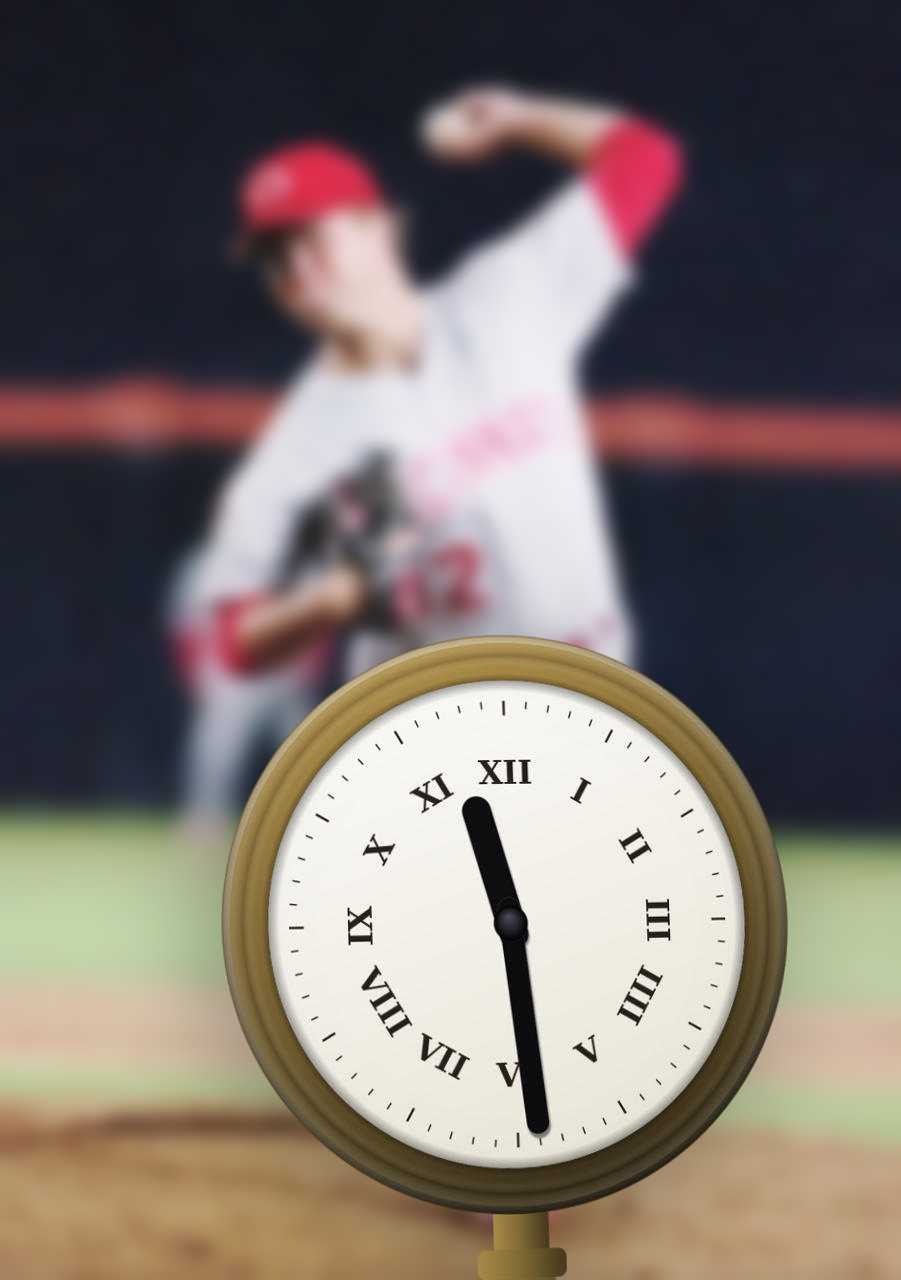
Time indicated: 11:29
